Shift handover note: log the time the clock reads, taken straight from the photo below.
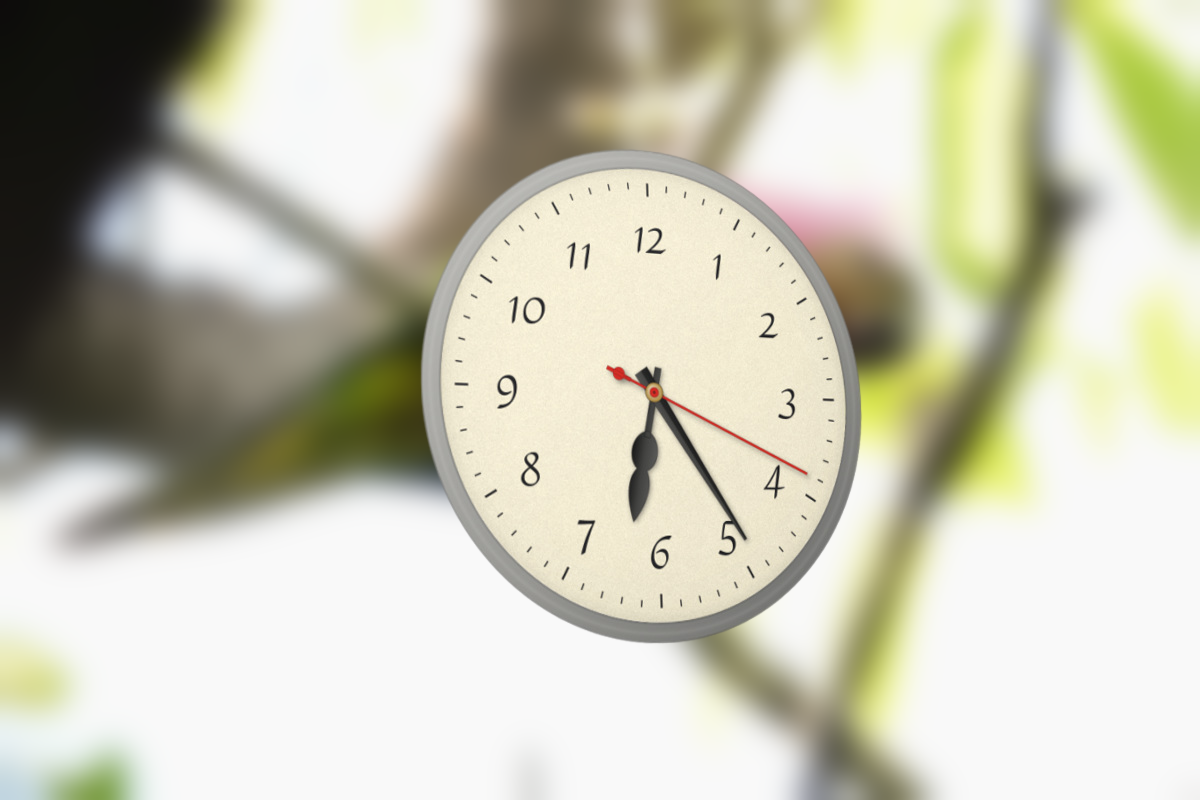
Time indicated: 6:24:19
